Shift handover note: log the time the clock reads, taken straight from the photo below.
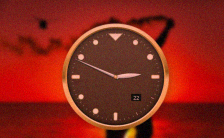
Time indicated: 2:49
